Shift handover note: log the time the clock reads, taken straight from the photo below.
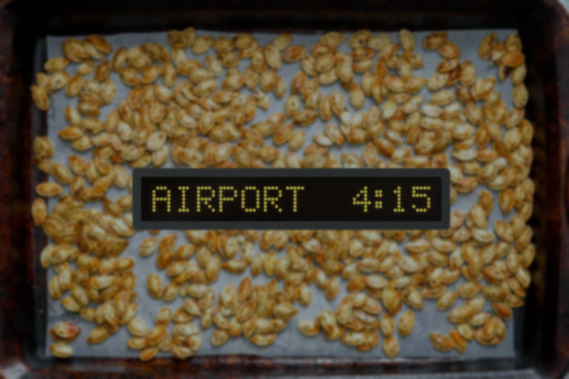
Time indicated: 4:15
